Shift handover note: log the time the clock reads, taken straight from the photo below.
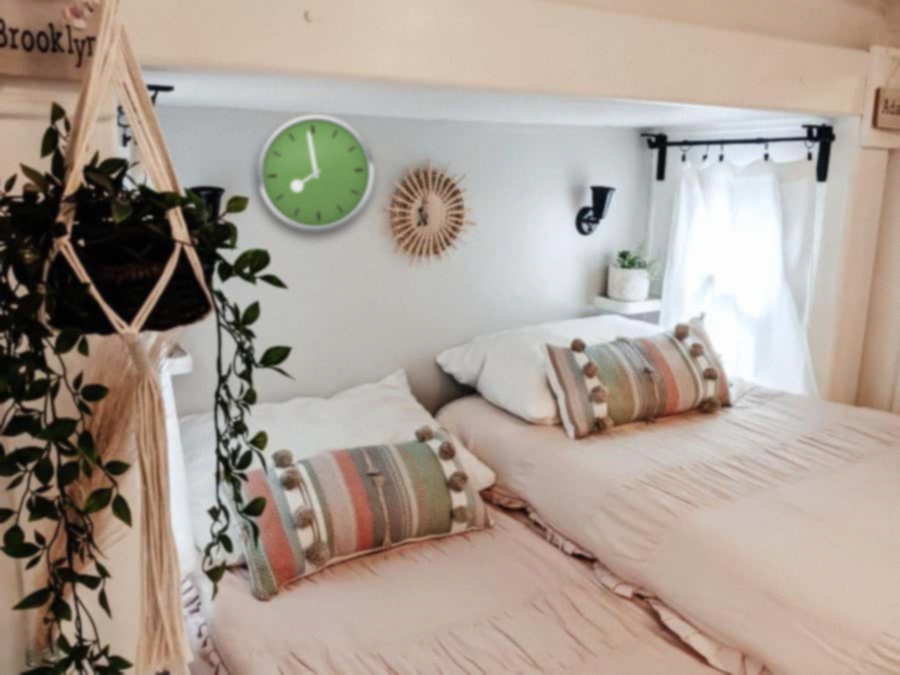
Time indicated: 7:59
